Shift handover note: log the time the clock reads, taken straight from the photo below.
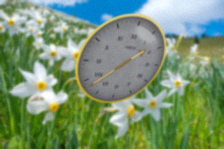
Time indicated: 1:38
